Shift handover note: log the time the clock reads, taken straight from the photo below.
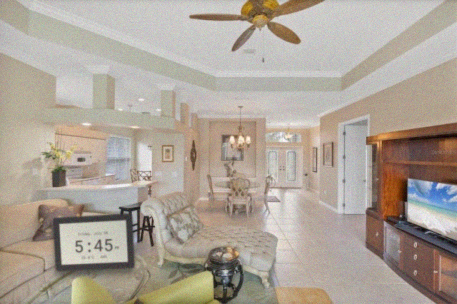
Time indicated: 5:45
